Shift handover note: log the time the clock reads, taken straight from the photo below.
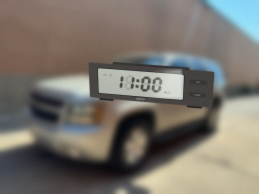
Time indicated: 11:00
